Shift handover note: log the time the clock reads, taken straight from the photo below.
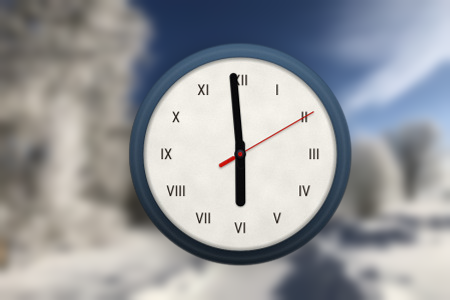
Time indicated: 5:59:10
